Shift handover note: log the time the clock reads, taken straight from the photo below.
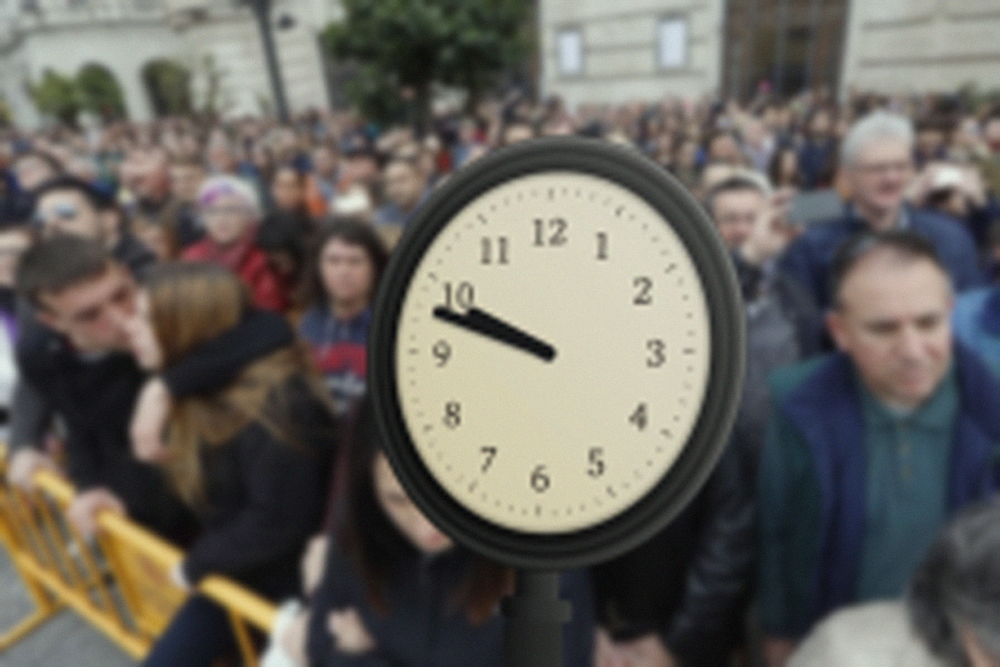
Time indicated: 9:48
